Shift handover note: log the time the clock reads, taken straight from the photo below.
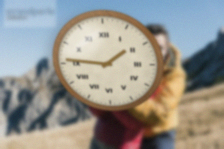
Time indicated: 1:46
